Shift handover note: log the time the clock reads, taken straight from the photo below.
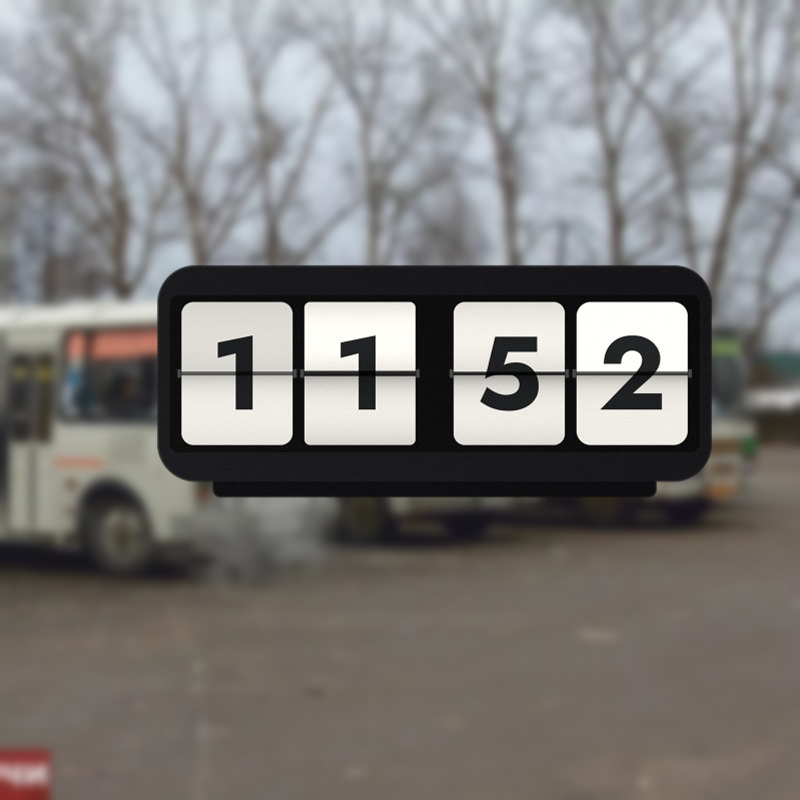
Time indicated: 11:52
